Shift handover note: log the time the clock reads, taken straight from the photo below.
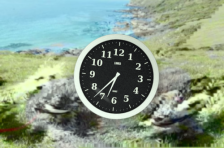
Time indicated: 6:37
